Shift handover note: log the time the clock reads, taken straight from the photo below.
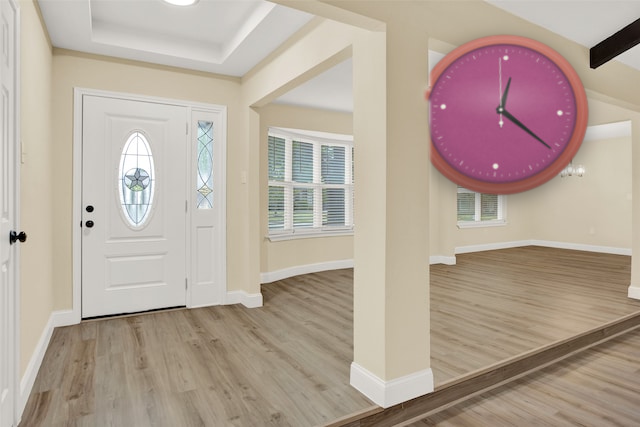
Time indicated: 12:20:59
